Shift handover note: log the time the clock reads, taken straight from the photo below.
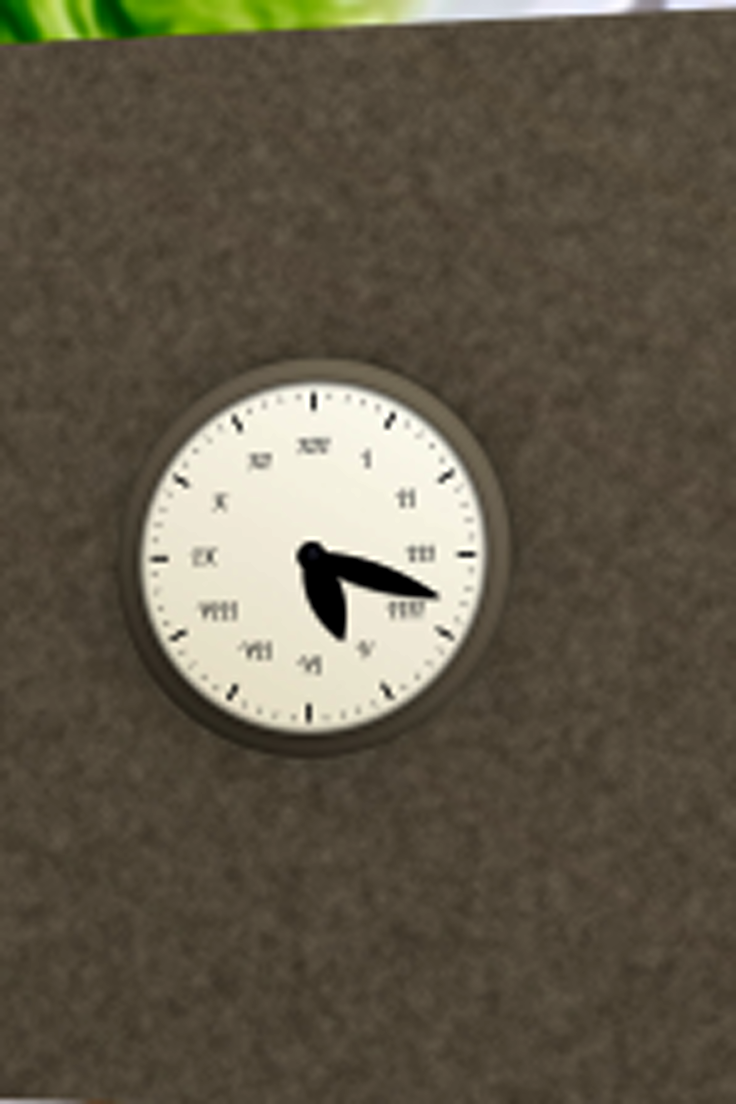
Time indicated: 5:18
